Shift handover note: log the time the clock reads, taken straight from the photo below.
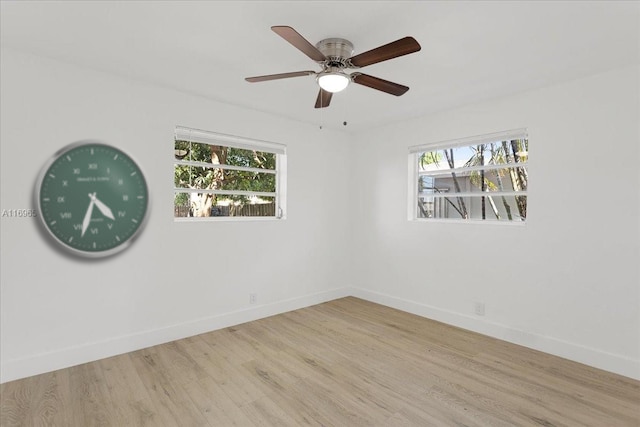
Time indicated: 4:33
